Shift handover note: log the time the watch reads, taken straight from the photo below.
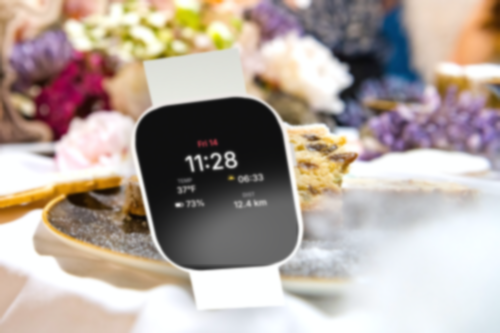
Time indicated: 11:28
